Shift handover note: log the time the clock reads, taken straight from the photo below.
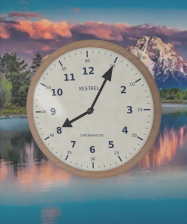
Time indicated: 8:05
